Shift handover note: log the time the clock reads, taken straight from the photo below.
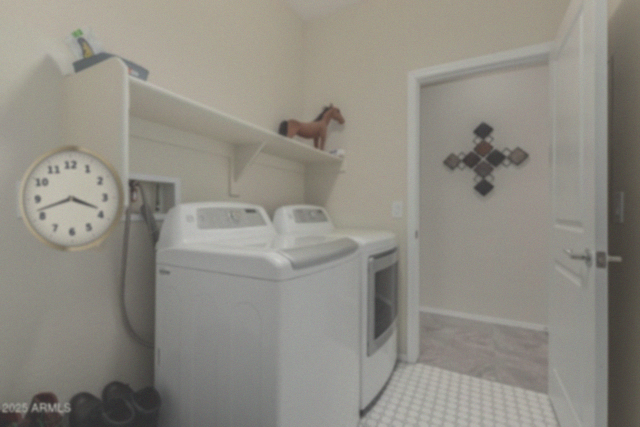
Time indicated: 3:42
